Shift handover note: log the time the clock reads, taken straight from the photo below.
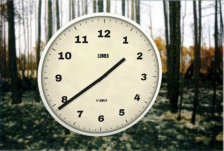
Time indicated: 1:39
